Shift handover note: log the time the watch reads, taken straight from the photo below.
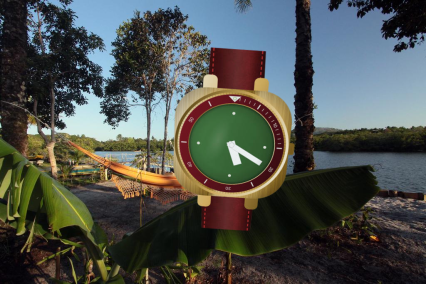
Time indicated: 5:20
